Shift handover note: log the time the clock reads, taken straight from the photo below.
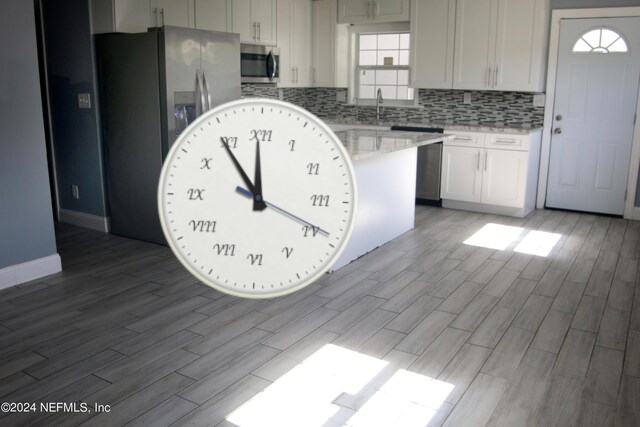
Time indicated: 11:54:19
